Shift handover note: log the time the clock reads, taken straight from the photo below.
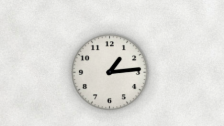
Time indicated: 1:14
